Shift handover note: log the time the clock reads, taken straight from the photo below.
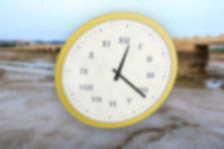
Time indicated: 12:21
